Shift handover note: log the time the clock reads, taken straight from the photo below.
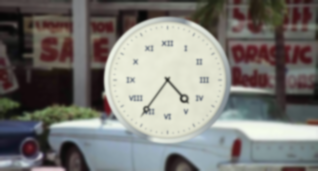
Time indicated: 4:36
